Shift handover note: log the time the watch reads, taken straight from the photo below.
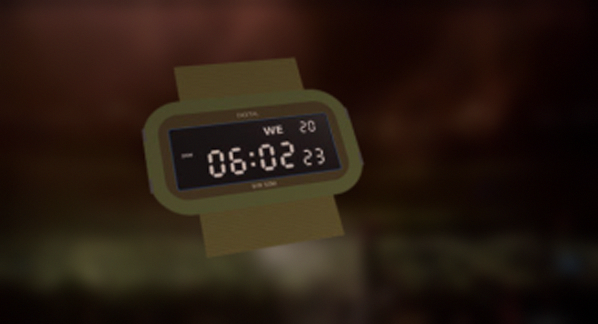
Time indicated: 6:02:23
